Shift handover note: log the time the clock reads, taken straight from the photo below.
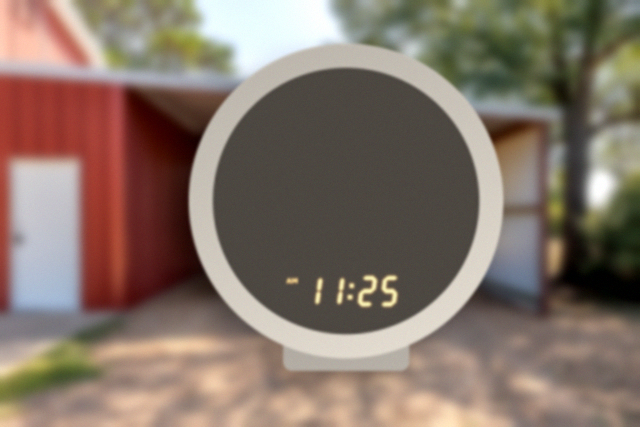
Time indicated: 11:25
